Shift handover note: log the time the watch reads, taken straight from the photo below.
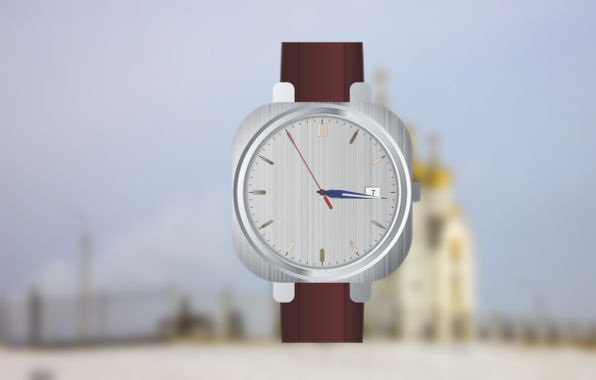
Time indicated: 3:15:55
